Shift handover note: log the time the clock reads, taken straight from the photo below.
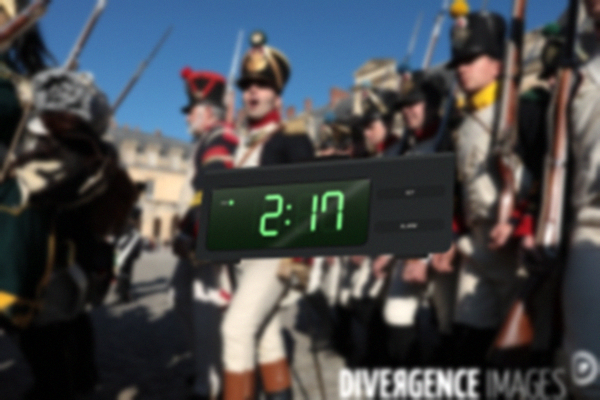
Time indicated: 2:17
